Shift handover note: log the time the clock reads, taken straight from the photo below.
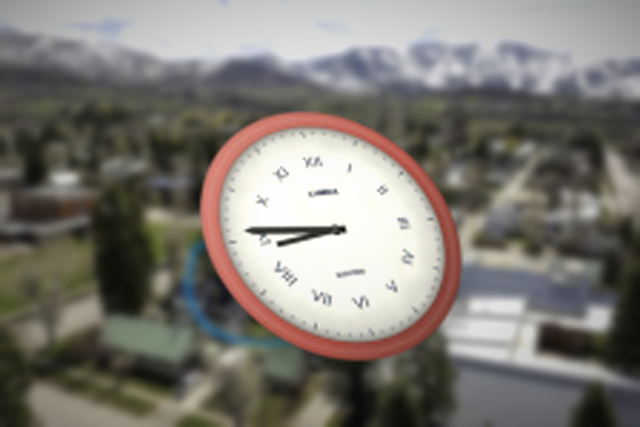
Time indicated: 8:46
